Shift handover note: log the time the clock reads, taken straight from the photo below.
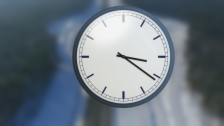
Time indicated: 3:21
